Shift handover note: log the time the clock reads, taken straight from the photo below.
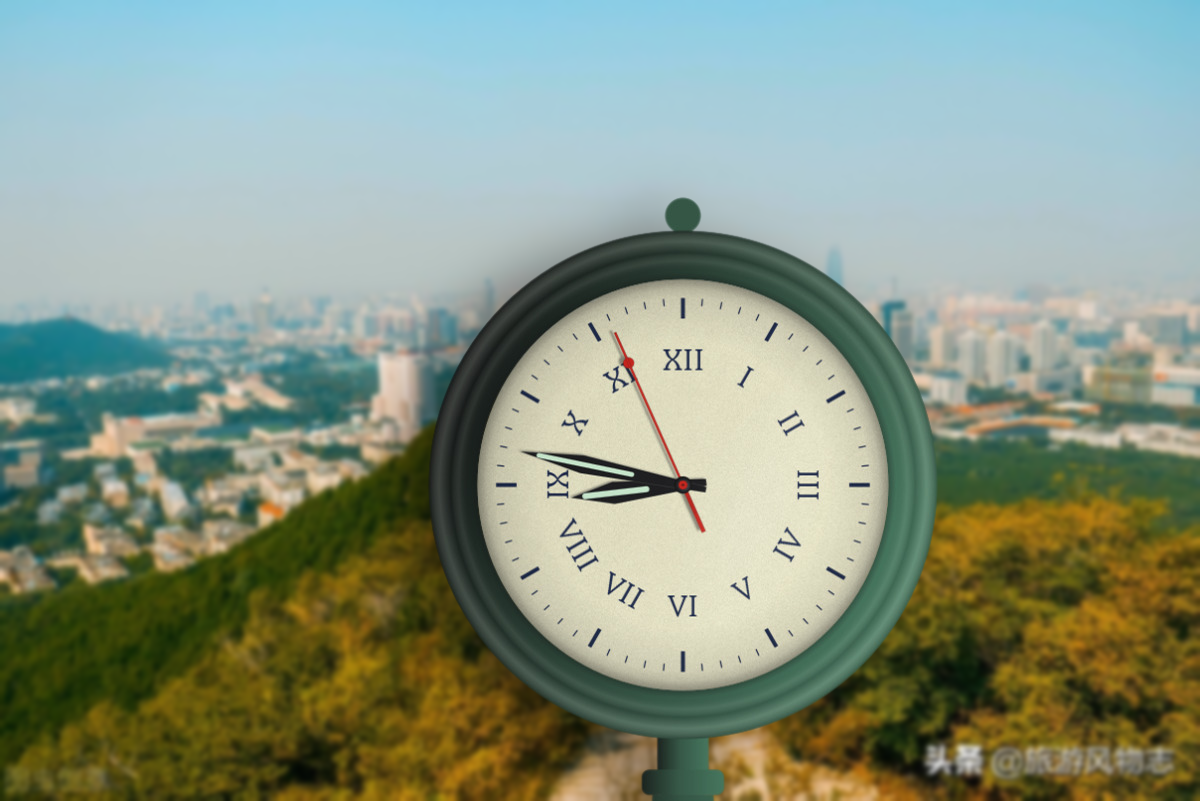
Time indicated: 8:46:56
